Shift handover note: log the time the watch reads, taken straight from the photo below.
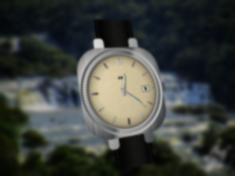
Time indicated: 12:22
